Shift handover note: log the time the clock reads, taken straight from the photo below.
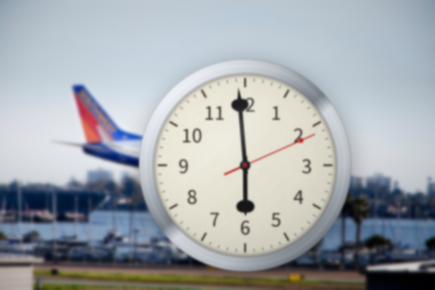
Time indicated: 5:59:11
